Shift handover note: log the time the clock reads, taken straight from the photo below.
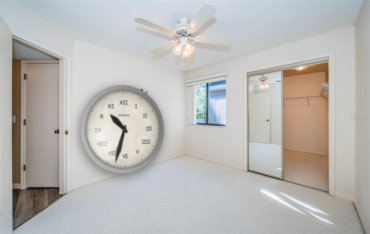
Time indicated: 10:33
